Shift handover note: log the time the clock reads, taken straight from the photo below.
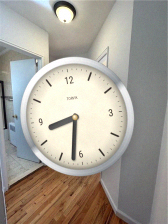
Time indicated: 8:32
